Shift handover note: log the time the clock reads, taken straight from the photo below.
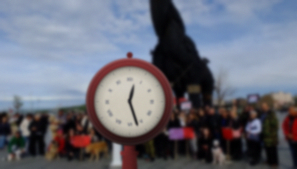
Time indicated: 12:27
